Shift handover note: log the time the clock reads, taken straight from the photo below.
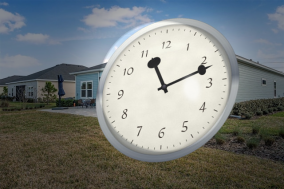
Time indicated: 11:12
